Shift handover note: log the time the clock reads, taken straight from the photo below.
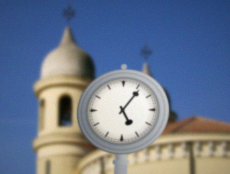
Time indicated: 5:06
